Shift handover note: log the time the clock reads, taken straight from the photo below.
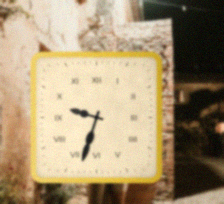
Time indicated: 9:33
